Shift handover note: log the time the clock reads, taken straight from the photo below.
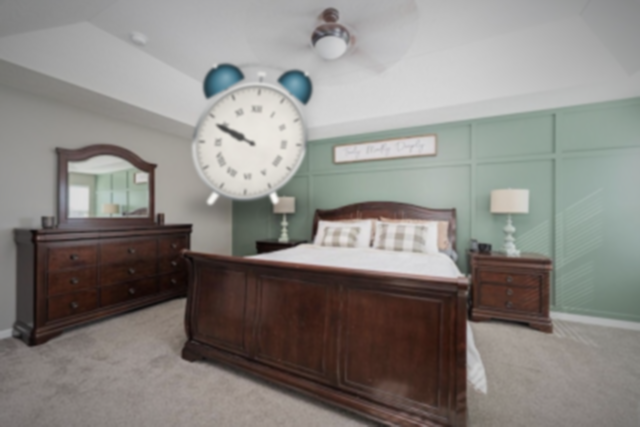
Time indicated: 9:49
